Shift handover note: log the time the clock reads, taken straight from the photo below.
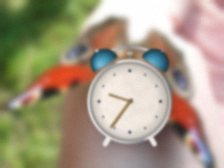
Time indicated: 9:36
